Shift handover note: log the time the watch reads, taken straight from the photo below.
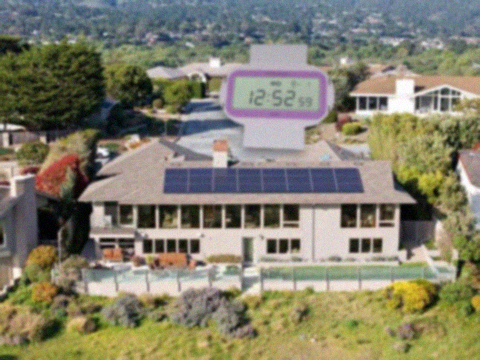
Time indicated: 12:52
